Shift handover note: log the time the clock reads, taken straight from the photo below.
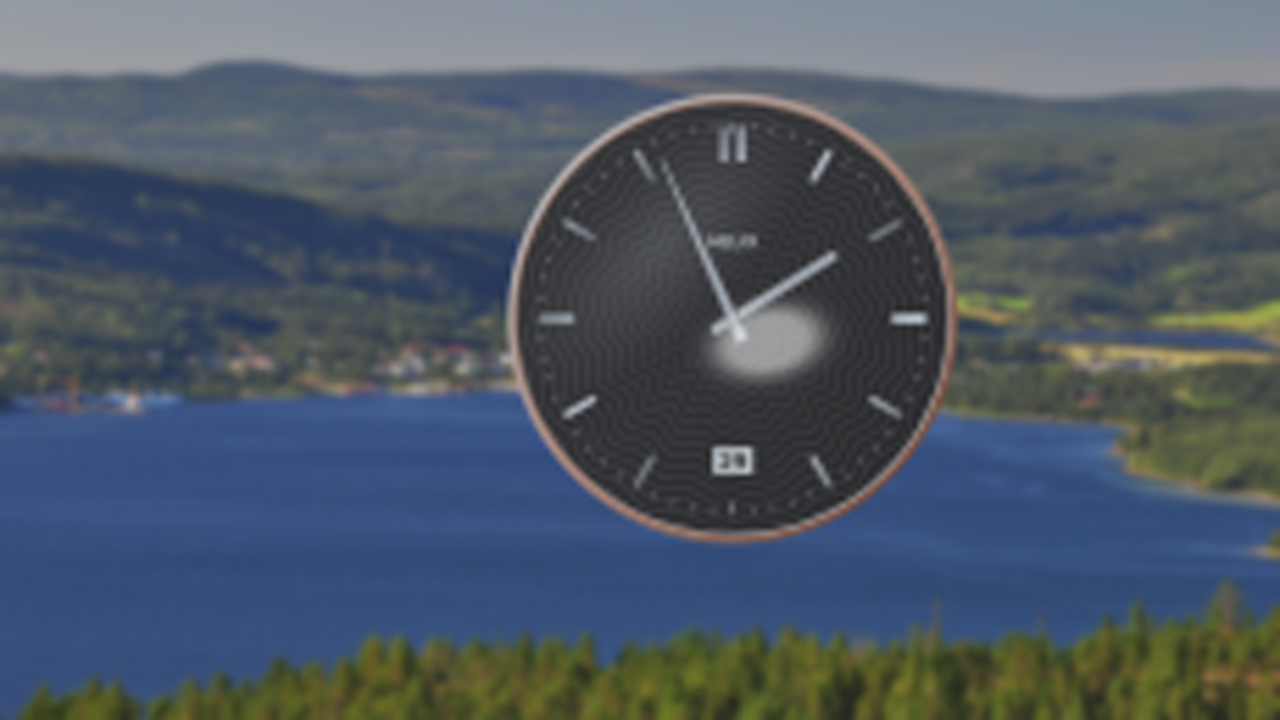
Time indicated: 1:56
